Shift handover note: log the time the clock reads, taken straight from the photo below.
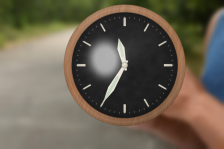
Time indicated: 11:35
